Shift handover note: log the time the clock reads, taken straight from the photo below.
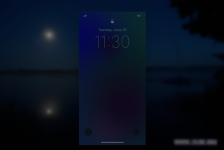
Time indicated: 11:30
